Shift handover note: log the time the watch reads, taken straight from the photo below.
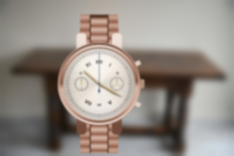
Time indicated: 10:20
